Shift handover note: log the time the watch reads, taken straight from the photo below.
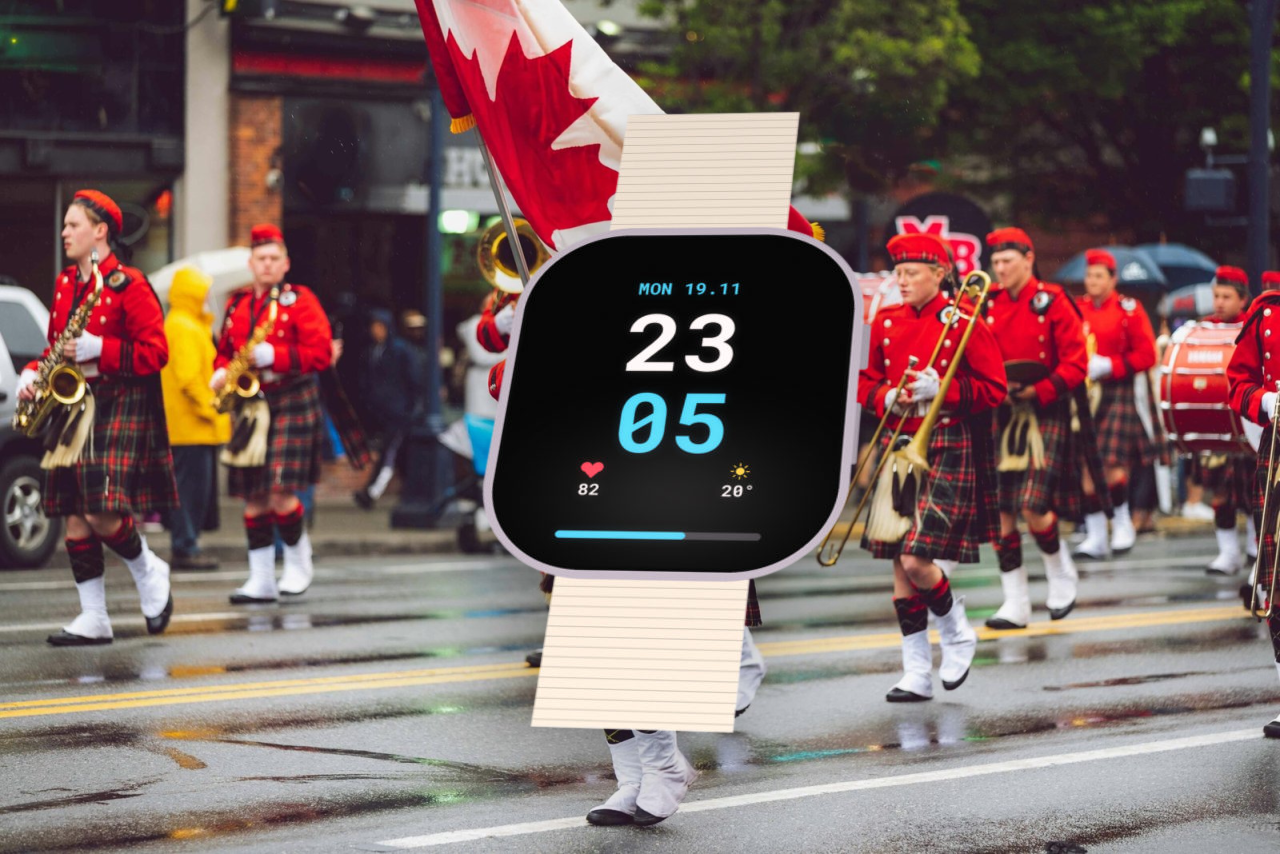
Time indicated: 23:05
